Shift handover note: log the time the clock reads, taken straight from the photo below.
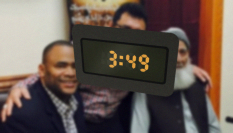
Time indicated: 3:49
